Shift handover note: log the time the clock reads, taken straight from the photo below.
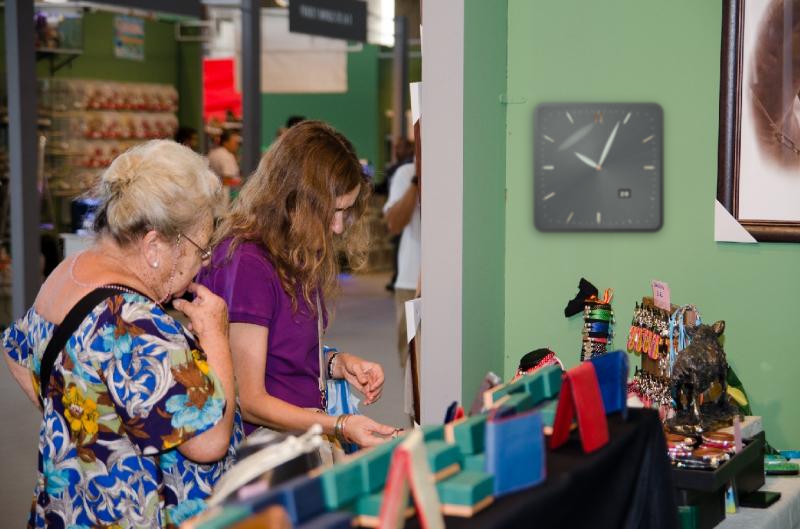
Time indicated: 10:04
